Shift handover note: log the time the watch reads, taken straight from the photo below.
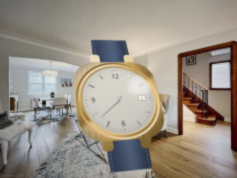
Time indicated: 7:38
